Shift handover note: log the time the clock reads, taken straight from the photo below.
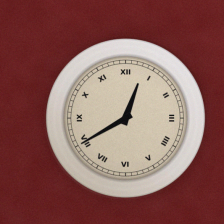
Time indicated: 12:40
